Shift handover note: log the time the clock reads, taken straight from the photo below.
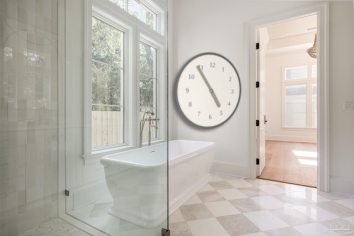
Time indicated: 4:54
